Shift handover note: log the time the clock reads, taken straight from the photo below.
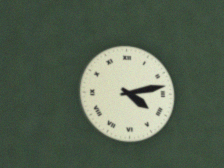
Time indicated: 4:13
